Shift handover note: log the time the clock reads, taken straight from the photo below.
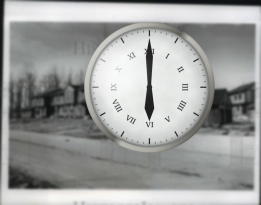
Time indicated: 6:00
